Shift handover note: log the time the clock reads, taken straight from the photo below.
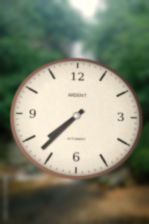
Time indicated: 7:37
